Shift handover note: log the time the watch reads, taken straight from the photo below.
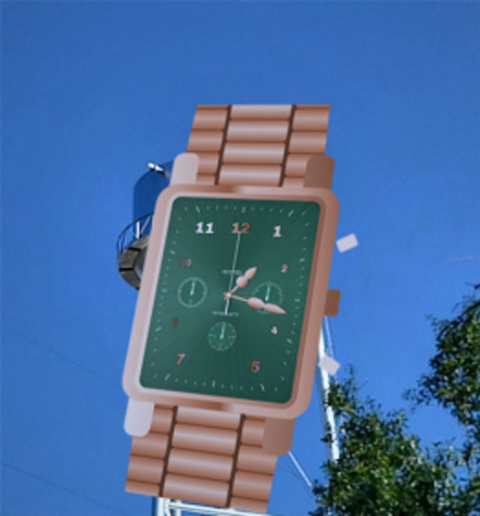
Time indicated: 1:17
